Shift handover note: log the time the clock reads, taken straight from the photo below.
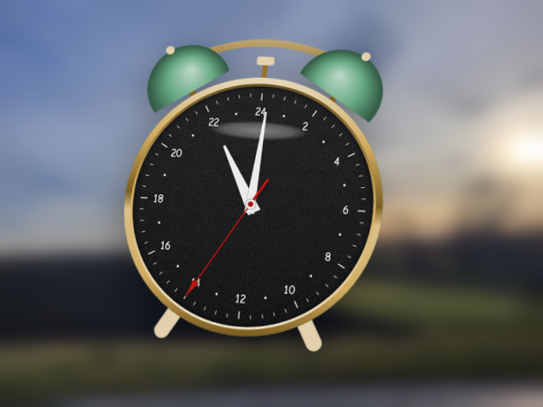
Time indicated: 22:00:35
